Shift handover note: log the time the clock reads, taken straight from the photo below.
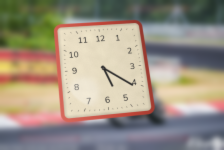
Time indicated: 5:21
